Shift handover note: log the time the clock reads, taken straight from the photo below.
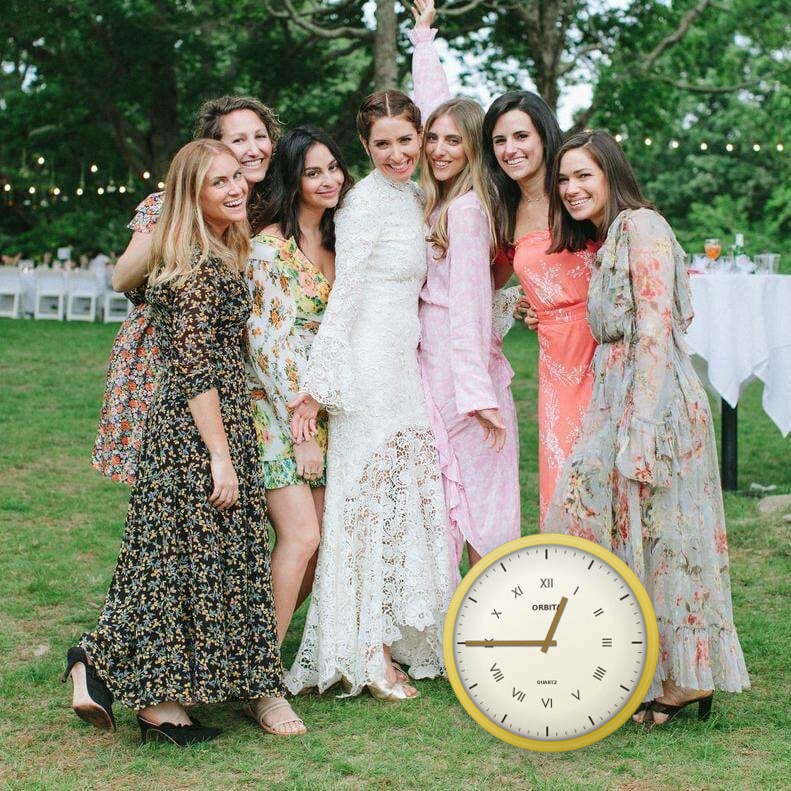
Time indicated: 12:45
